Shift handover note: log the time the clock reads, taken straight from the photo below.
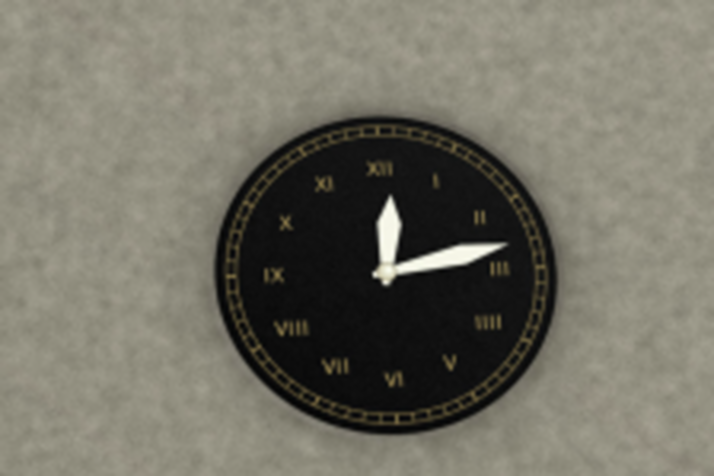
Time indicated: 12:13
